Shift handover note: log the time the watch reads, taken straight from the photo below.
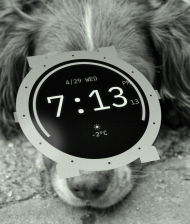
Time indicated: 7:13:13
